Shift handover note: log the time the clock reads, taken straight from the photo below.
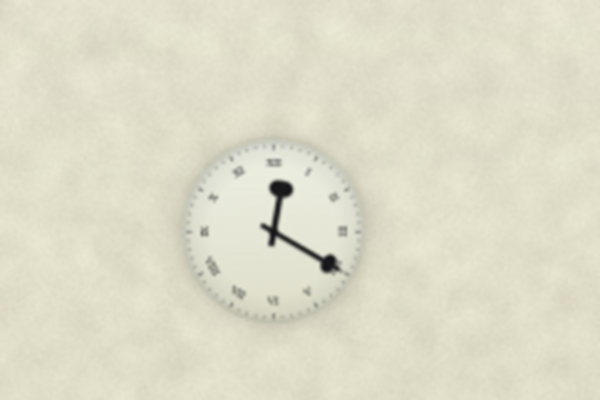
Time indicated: 12:20
